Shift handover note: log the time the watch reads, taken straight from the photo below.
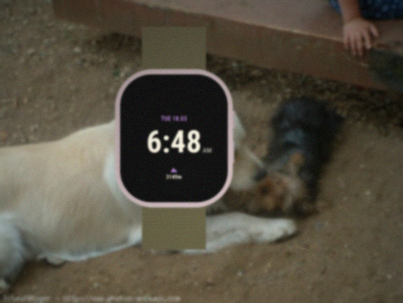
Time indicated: 6:48
